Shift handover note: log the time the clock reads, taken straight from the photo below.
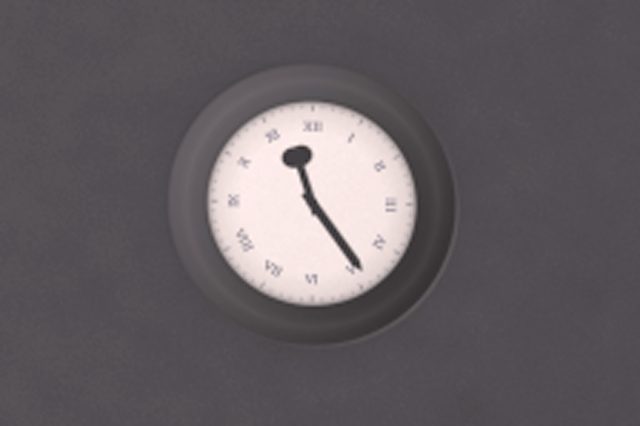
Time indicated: 11:24
